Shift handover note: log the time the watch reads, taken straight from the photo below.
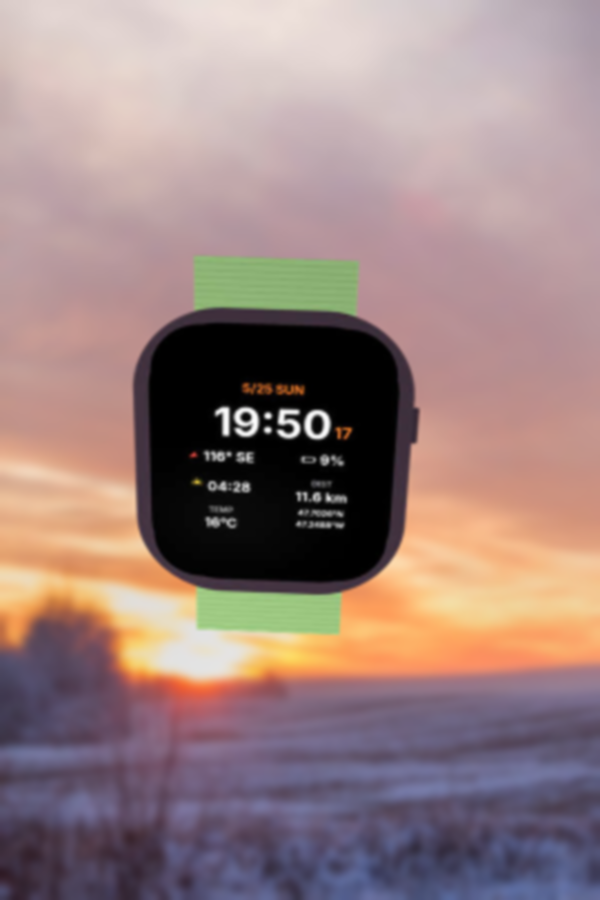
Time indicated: 19:50
